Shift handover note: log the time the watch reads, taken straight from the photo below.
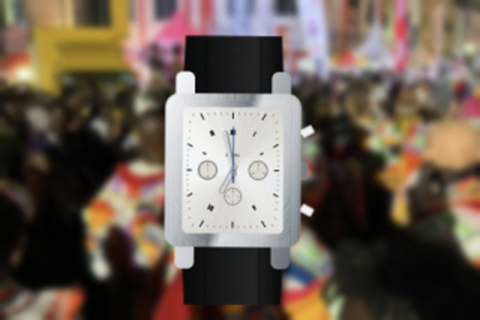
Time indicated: 6:58
